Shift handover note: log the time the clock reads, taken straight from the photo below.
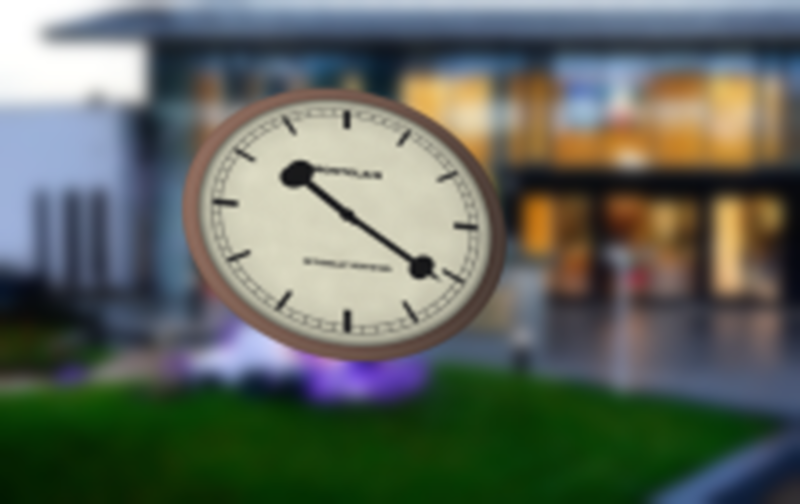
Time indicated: 10:21
